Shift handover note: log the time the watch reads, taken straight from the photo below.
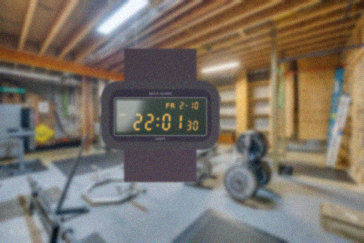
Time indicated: 22:01:30
